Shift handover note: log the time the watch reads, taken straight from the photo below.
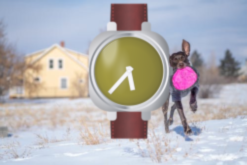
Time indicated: 5:37
